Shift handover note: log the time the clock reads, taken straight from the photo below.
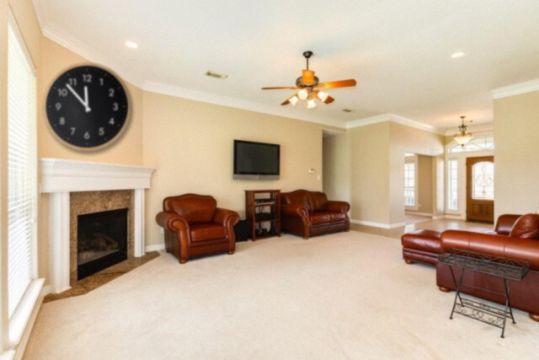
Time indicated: 11:53
